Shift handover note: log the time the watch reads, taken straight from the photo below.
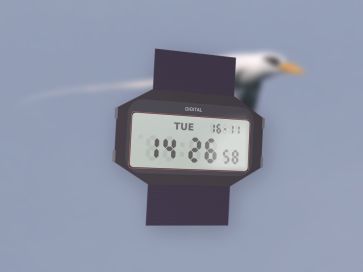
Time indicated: 14:26:58
